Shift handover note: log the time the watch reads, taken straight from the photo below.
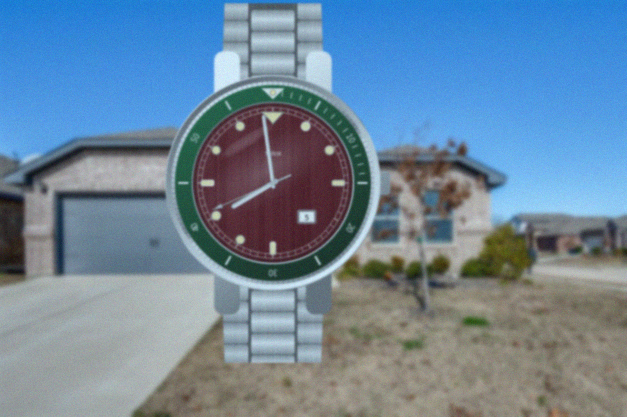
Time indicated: 7:58:41
